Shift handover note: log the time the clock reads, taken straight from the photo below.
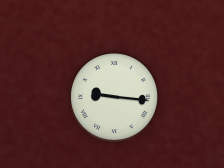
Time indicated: 9:16
